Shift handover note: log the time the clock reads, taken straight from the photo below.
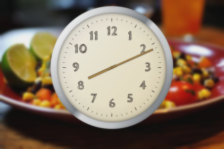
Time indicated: 8:11
